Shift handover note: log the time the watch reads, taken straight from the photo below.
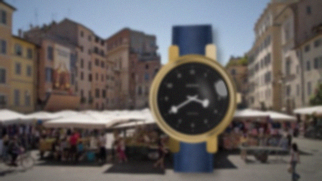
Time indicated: 3:40
